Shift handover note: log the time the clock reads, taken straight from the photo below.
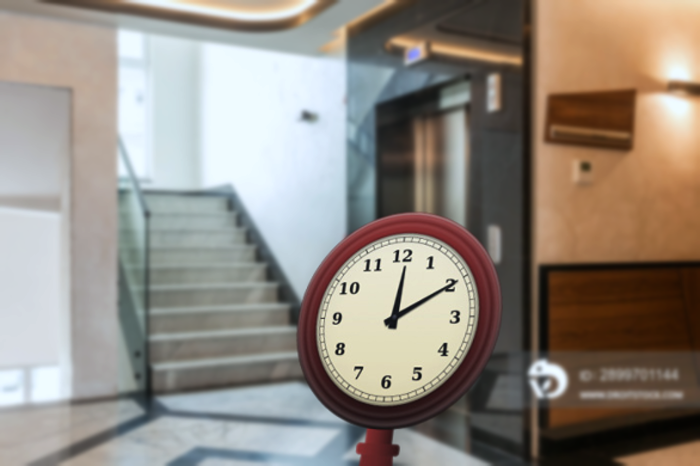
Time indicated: 12:10
